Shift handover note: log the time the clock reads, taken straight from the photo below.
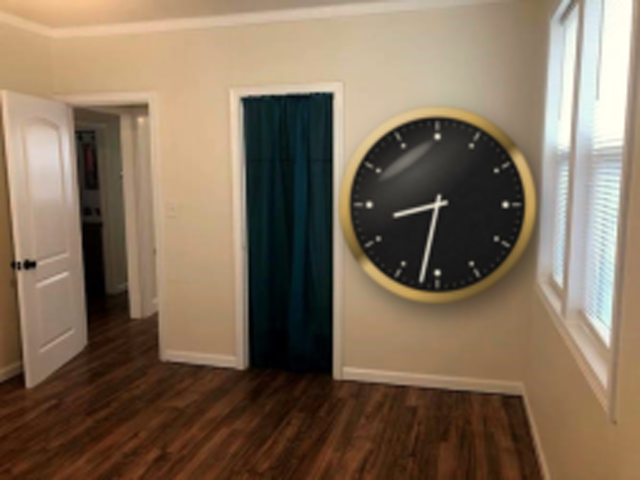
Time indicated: 8:32
